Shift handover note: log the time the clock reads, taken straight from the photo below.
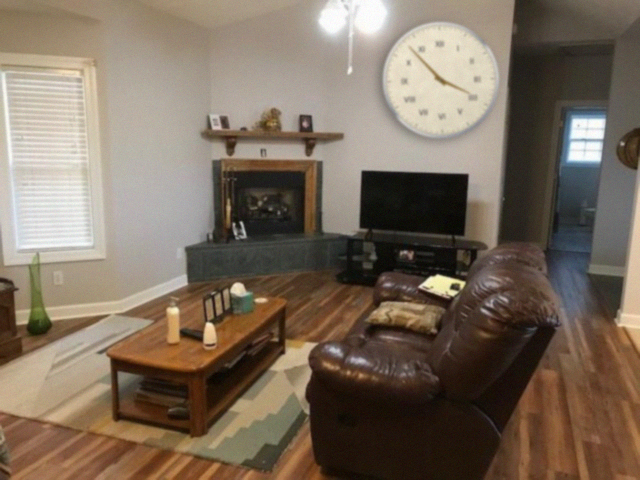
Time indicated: 3:53
